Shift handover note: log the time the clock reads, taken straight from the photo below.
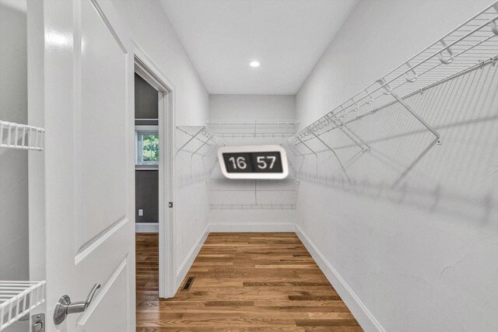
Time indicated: 16:57
